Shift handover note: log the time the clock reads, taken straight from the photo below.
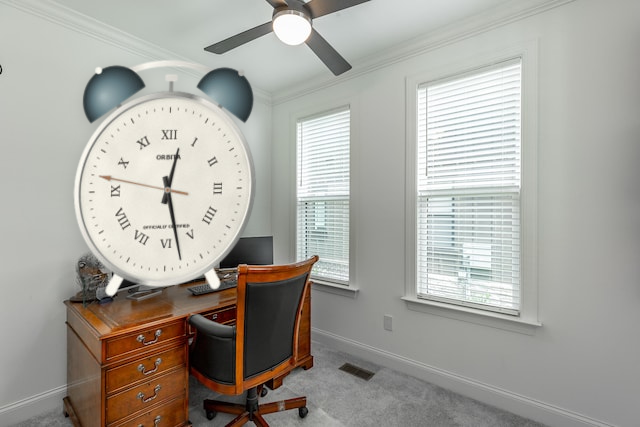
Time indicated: 12:27:47
